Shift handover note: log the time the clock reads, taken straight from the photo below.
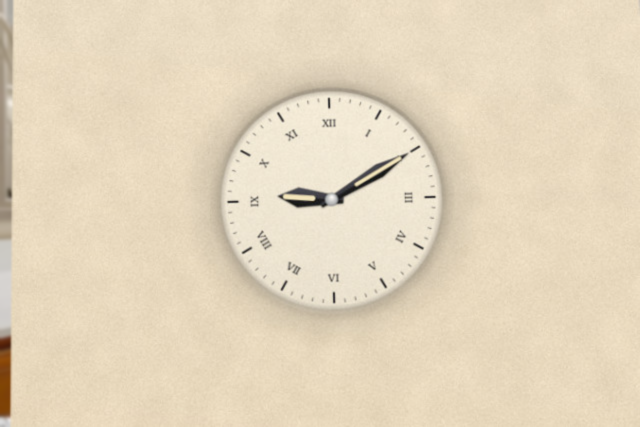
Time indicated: 9:10
